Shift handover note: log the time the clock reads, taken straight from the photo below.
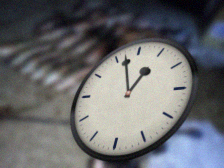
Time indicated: 12:57
